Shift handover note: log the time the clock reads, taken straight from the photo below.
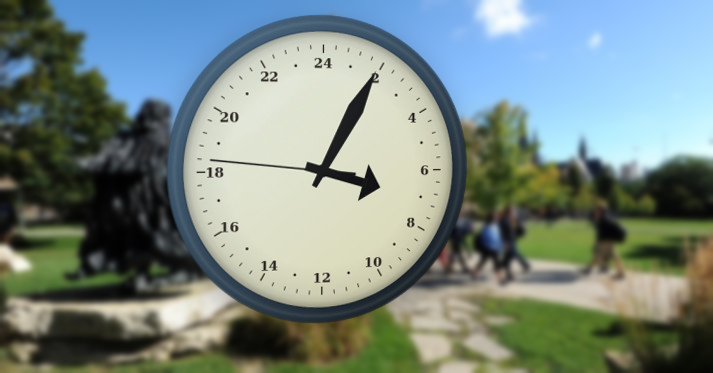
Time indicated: 7:04:46
